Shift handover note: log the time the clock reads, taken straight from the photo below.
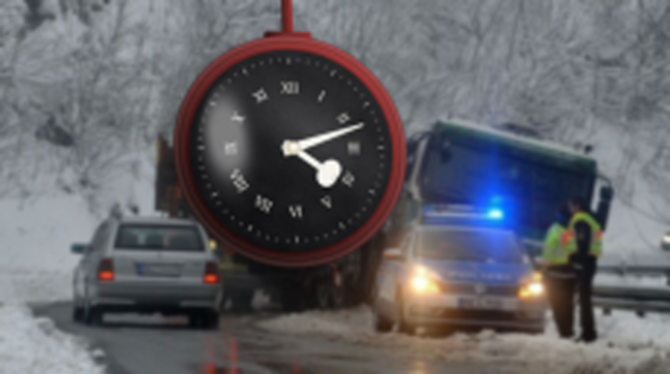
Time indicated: 4:12
